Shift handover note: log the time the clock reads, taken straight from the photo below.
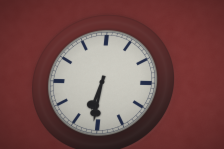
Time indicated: 6:31
